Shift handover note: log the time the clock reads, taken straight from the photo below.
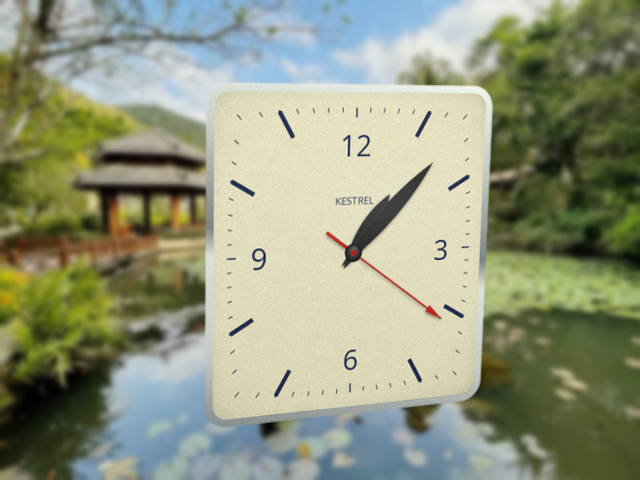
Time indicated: 1:07:21
